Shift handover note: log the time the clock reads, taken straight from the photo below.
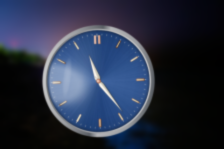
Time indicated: 11:24
